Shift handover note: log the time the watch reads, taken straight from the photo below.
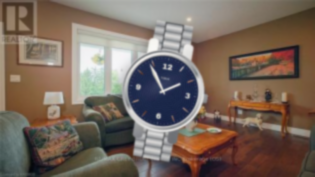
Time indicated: 1:54
